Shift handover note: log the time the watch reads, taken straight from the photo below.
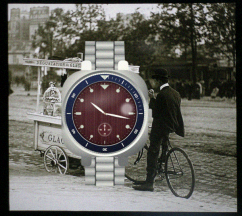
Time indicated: 10:17
